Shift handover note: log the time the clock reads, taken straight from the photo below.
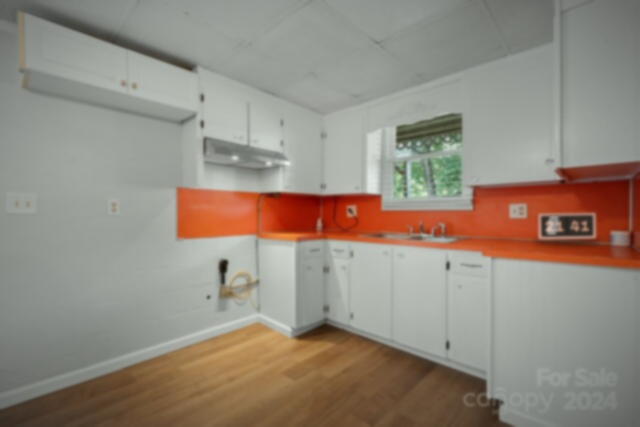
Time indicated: 21:41
